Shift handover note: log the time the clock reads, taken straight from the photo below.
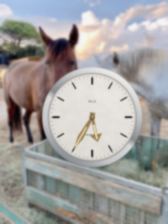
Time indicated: 5:35
